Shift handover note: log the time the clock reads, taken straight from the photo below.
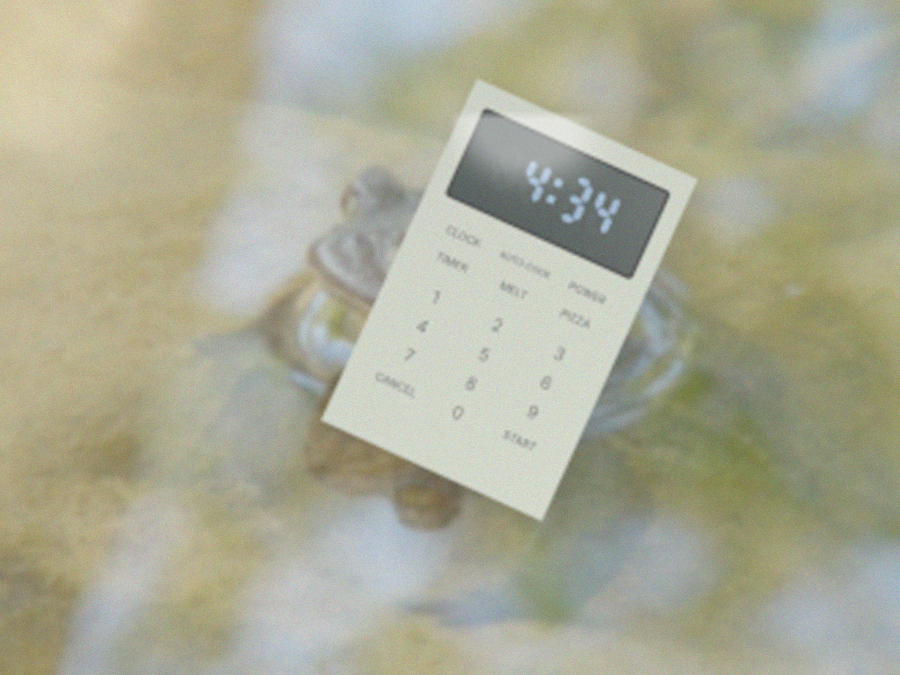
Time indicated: 4:34
